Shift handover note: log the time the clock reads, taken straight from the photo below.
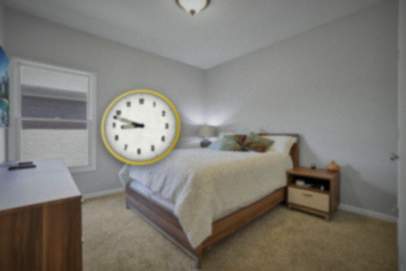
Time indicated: 8:48
